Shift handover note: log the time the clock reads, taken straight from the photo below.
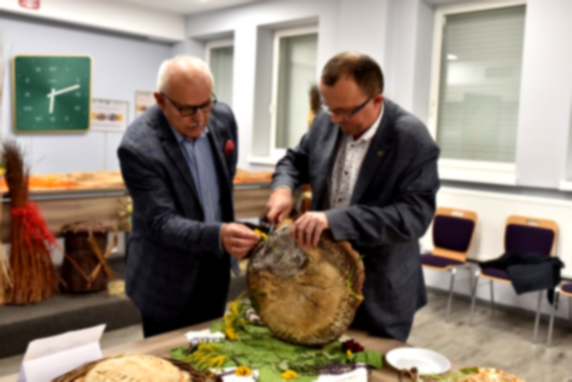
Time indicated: 6:12
